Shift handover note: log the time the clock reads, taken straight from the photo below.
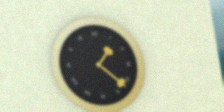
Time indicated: 1:22
